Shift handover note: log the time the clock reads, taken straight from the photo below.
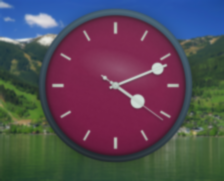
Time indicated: 4:11:21
